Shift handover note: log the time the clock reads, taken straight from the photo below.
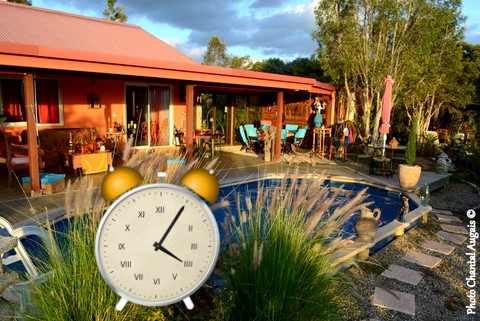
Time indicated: 4:05
